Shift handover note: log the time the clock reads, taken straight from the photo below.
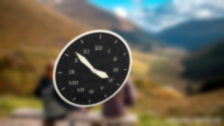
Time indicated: 3:52
